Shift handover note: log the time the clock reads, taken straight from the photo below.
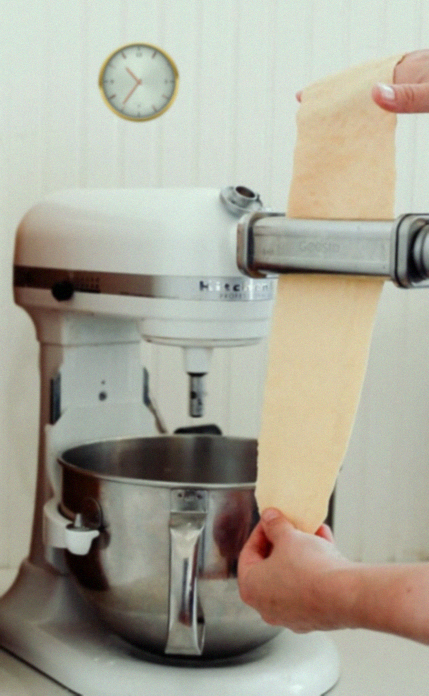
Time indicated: 10:36
